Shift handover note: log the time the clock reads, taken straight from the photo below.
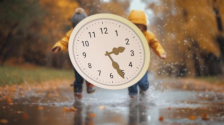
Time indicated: 2:26
